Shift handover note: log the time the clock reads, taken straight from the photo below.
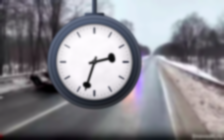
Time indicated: 2:33
